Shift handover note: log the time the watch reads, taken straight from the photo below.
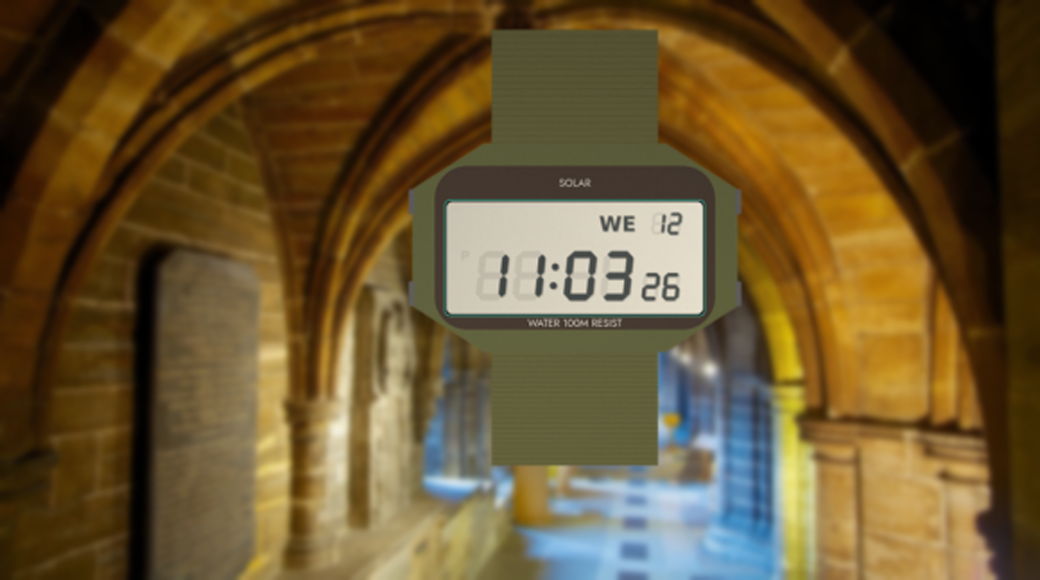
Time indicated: 11:03:26
